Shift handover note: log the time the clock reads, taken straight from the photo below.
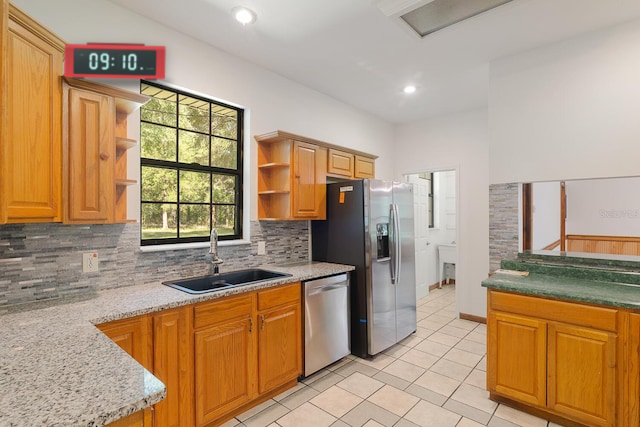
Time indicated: 9:10
